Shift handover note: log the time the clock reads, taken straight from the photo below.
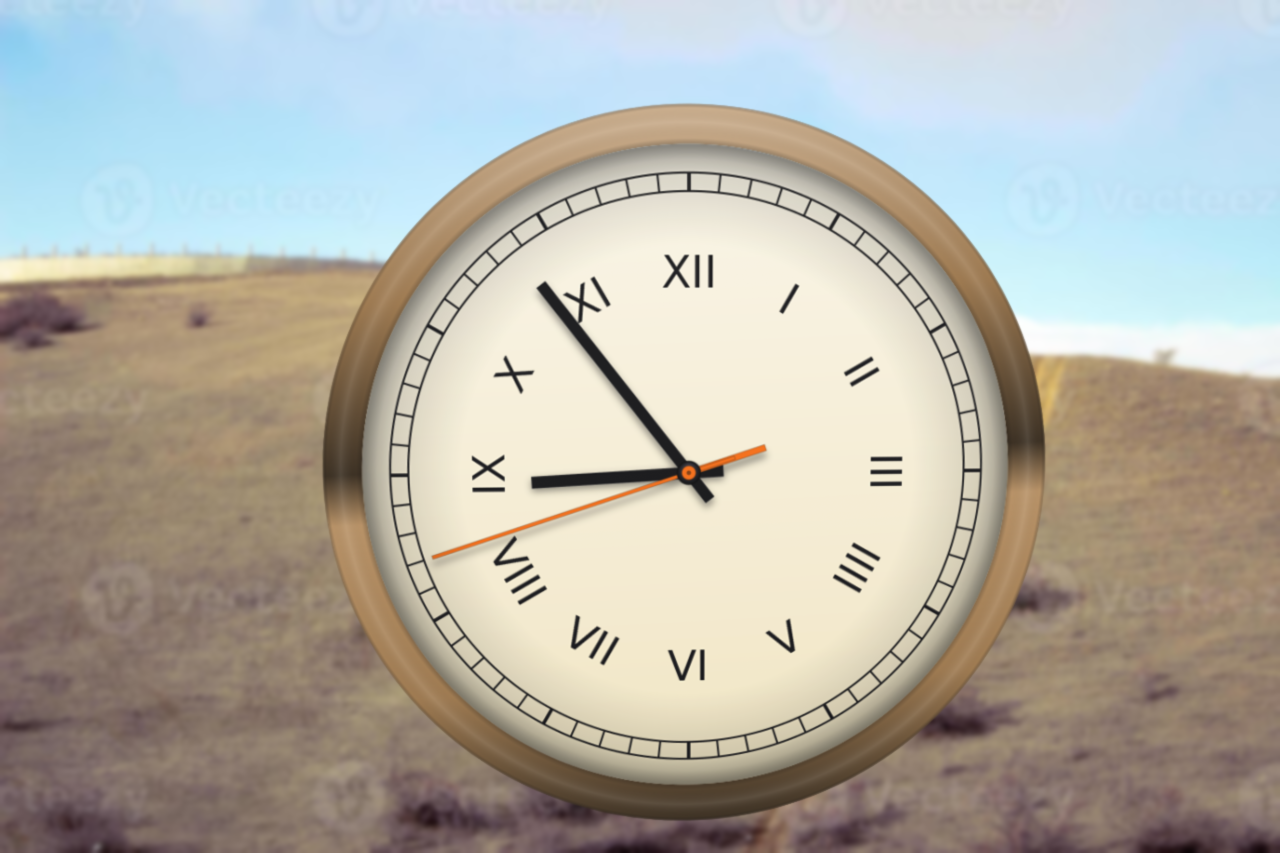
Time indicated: 8:53:42
